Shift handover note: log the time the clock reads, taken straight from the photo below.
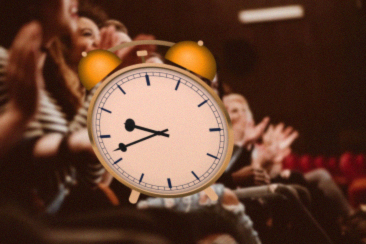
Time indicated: 9:42
